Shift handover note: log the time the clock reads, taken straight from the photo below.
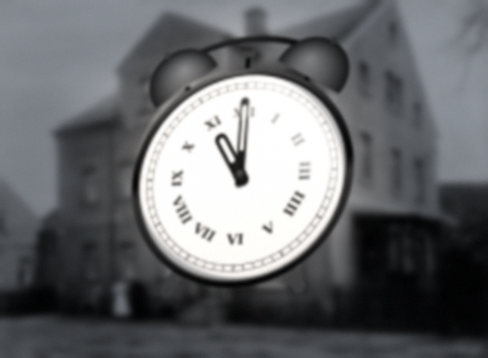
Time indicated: 11:00
